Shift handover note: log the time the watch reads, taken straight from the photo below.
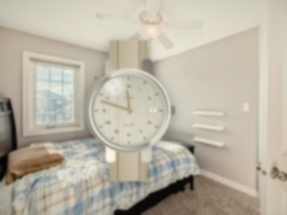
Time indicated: 11:48
